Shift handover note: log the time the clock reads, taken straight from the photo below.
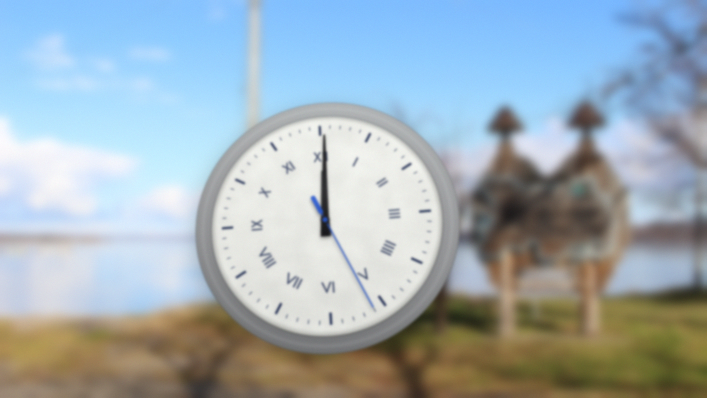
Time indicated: 12:00:26
